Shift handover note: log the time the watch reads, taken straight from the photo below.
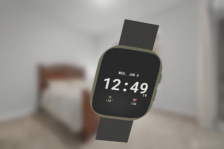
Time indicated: 12:49
